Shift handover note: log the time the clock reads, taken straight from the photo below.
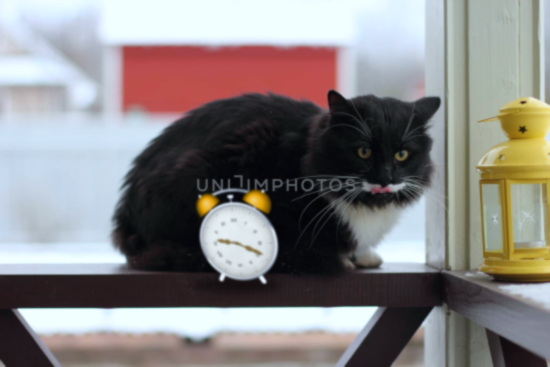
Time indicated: 9:19
